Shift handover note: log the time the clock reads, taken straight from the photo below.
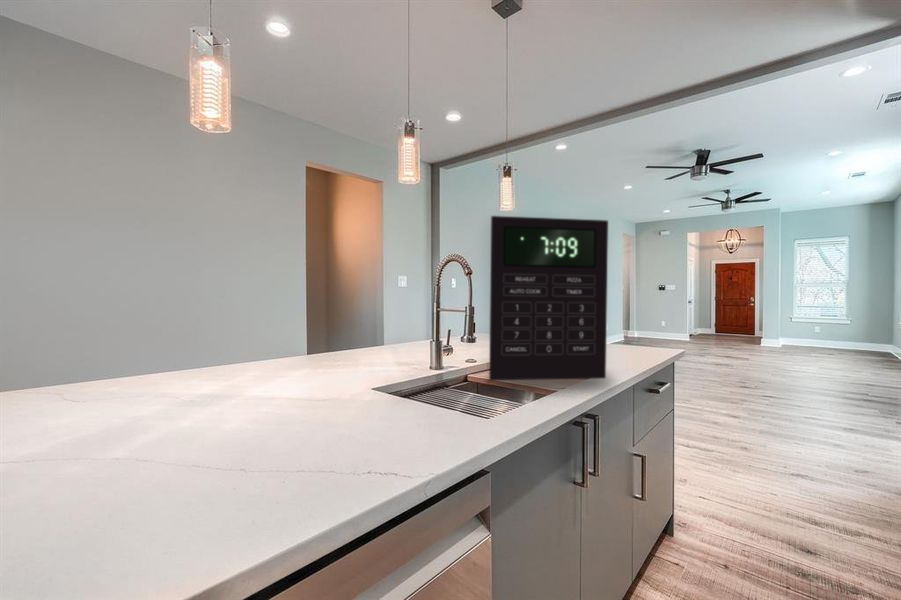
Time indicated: 7:09
